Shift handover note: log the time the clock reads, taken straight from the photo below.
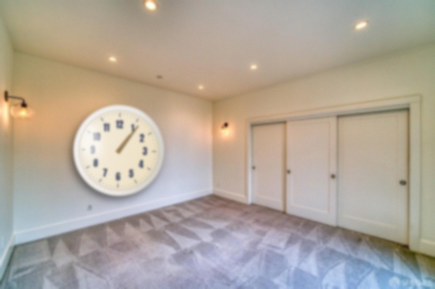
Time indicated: 1:06
